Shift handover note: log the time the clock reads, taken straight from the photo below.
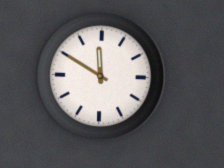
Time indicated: 11:50
